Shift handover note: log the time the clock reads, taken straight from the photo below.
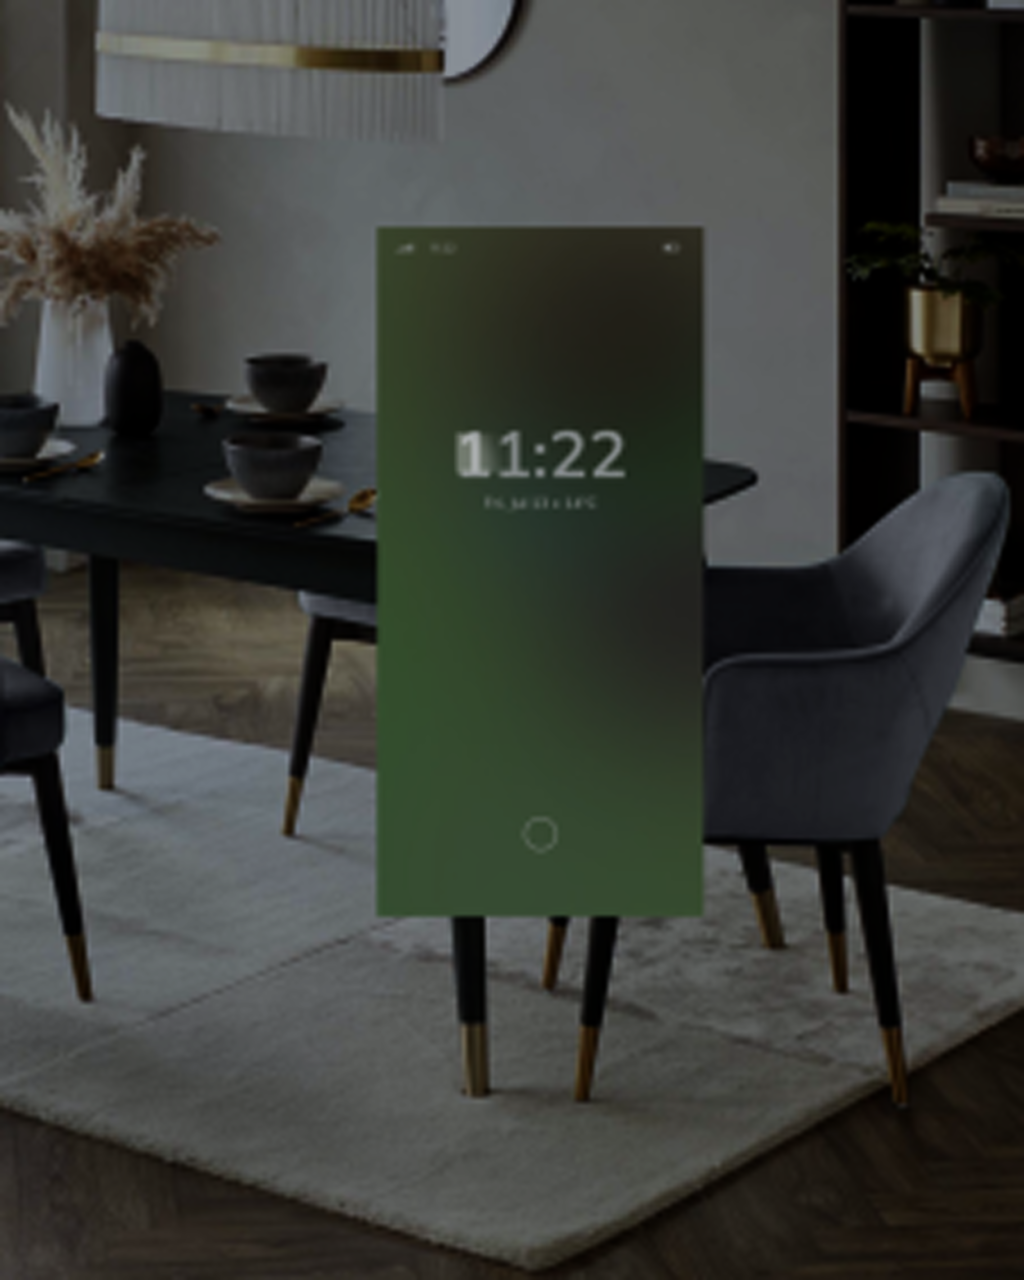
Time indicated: 11:22
